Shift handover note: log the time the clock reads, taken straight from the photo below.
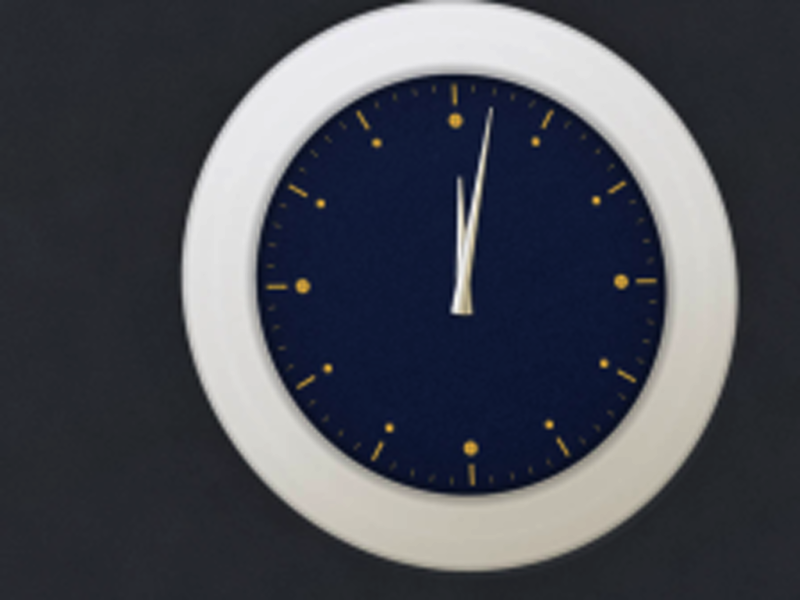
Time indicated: 12:02
